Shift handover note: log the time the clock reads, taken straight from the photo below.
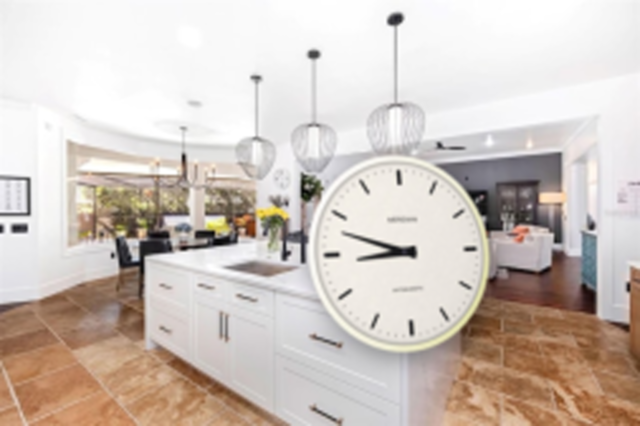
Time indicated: 8:48
